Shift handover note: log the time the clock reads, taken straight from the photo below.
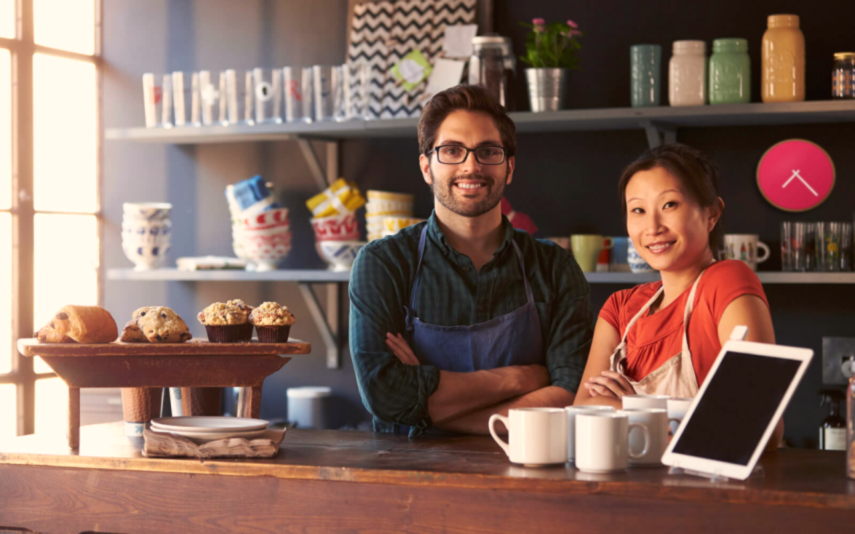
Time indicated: 7:23
